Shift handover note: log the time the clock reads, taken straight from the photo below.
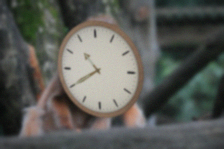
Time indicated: 10:40
